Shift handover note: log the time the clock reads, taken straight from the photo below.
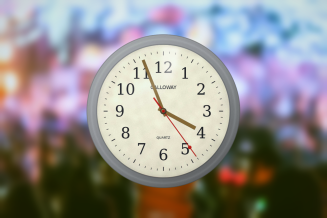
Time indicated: 3:56:24
